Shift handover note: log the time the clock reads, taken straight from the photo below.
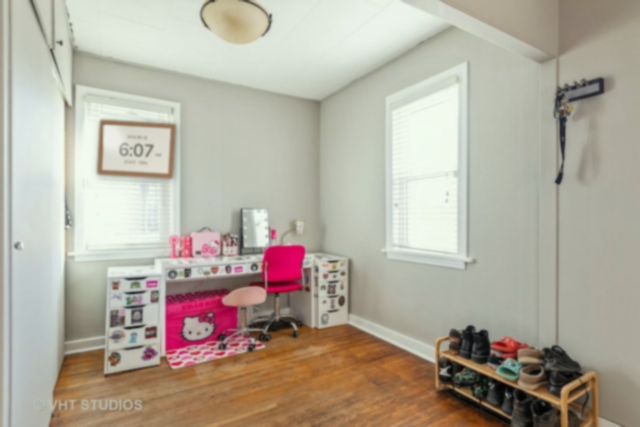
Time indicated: 6:07
